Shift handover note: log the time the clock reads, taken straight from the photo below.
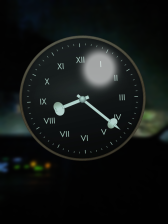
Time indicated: 8:22
